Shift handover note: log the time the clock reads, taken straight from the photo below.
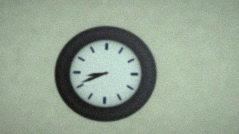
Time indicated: 8:41
